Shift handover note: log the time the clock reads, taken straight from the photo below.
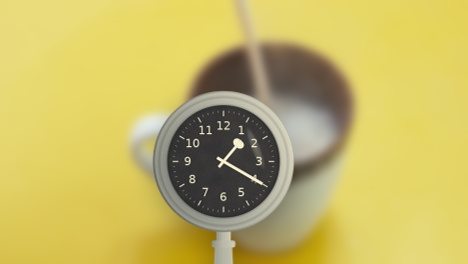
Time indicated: 1:20
